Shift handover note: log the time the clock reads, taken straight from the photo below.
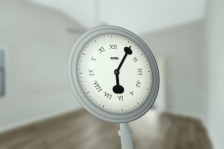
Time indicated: 6:06
